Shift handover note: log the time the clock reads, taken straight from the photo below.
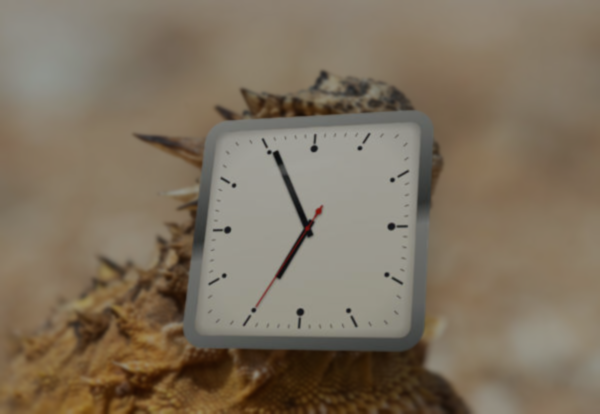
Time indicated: 6:55:35
